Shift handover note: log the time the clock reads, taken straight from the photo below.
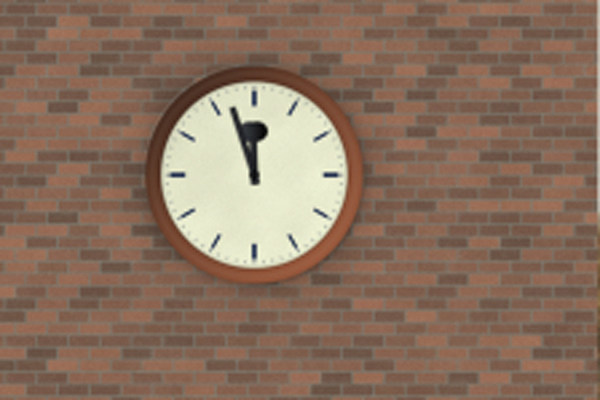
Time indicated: 11:57
